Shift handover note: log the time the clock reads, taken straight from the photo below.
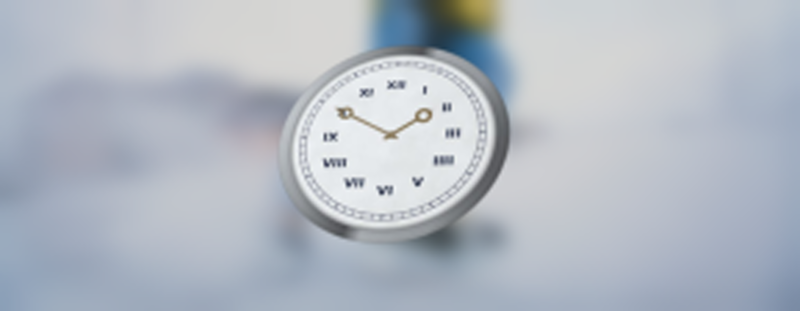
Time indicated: 1:50
